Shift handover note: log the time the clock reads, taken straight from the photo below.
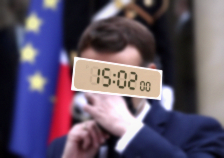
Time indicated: 15:02:00
